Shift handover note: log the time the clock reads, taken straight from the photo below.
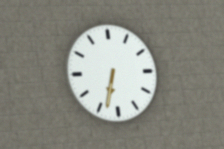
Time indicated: 6:33
